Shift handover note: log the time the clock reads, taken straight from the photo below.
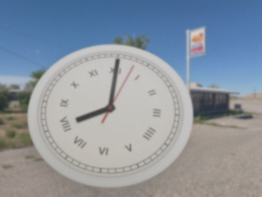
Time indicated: 8:00:03
